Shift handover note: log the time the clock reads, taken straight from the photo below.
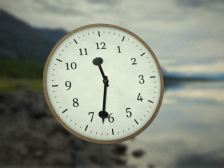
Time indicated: 11:32
